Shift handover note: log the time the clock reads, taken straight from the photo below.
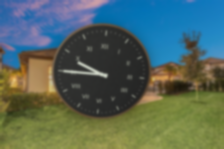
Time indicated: 9:45
